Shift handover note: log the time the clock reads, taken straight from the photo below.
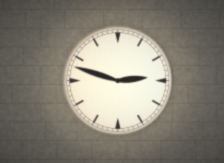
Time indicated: 2:48
